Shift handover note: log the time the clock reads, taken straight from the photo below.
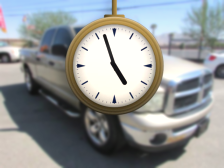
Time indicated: 4:57
